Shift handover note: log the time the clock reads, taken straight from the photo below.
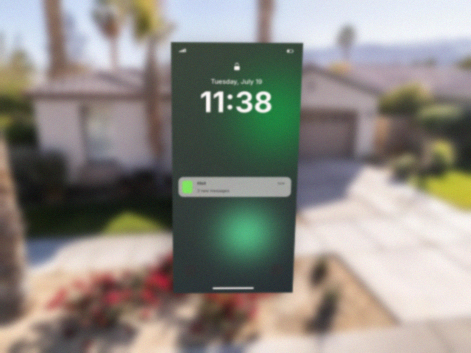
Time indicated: 11:38
